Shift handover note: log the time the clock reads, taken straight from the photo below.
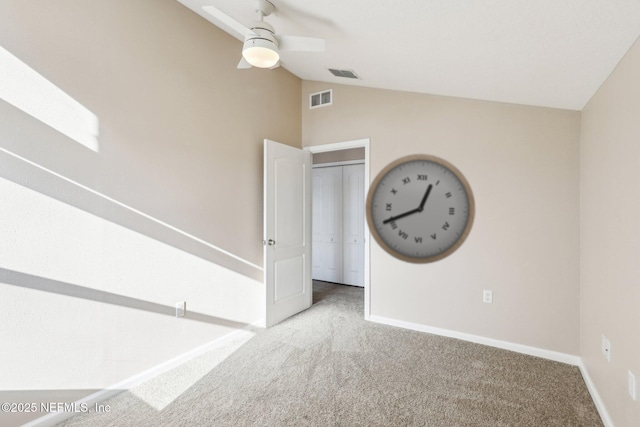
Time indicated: 12:41
